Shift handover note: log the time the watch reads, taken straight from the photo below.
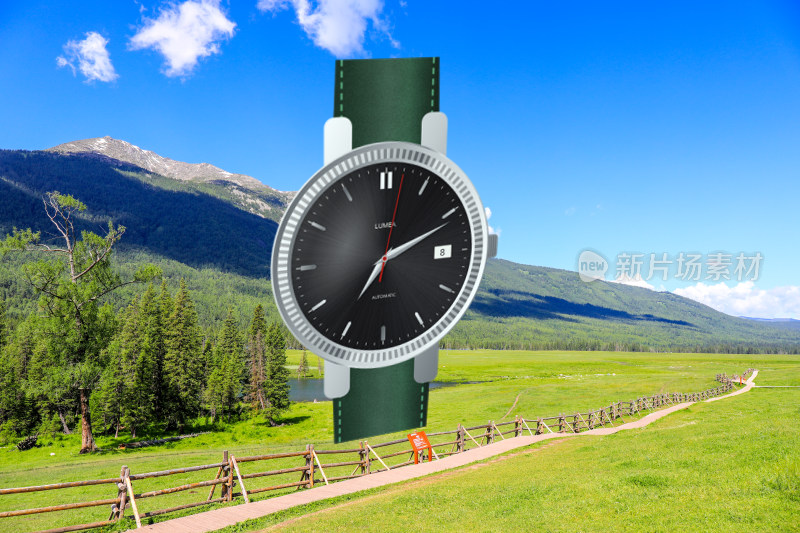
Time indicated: 7:11:02
